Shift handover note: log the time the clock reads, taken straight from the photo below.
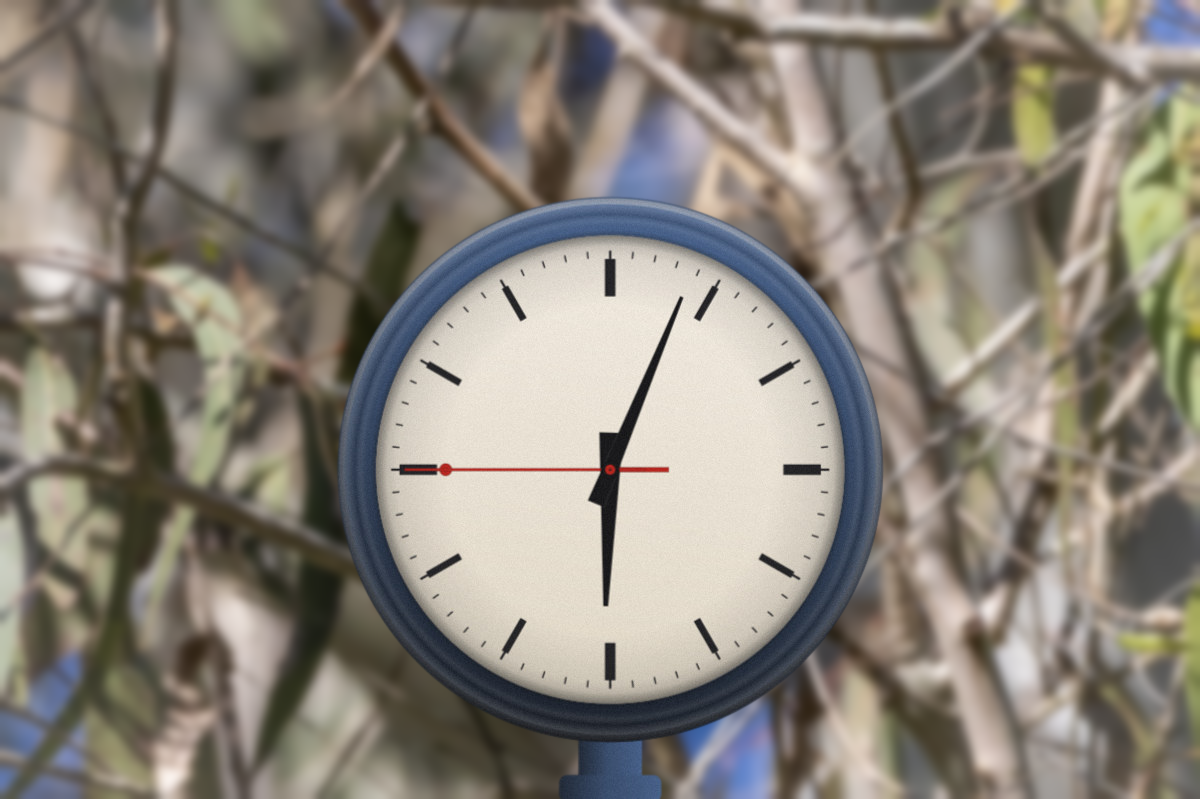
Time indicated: 6:03:45
